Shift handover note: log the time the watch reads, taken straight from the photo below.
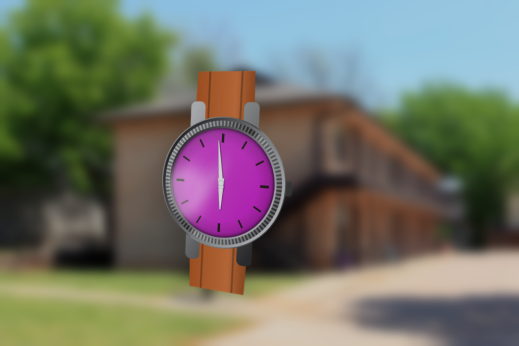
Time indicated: 5:59
